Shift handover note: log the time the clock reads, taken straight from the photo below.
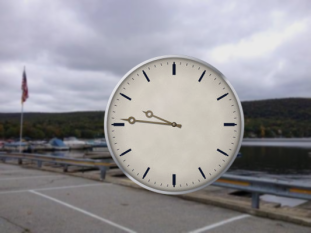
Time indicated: 9:46
